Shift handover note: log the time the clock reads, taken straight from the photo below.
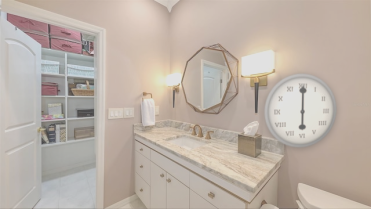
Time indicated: 6:00
